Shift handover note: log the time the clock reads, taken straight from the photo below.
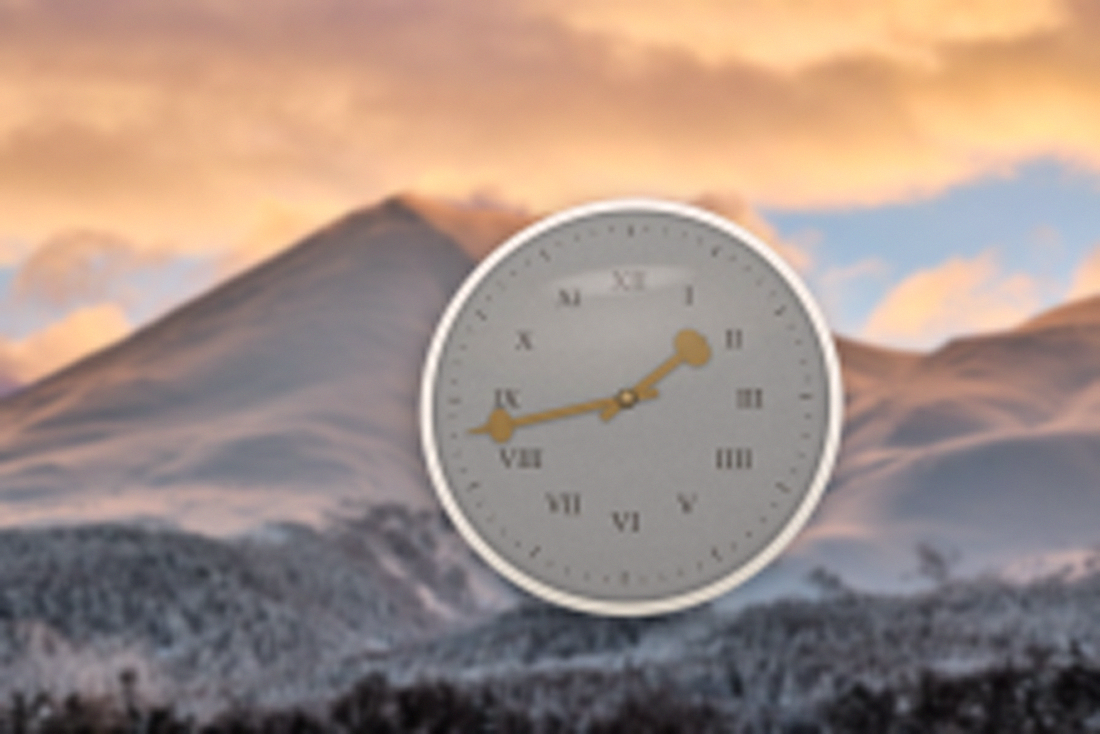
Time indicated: 1:43
